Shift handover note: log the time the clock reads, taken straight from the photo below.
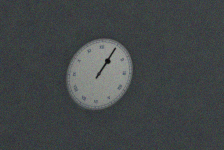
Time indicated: 1:05
